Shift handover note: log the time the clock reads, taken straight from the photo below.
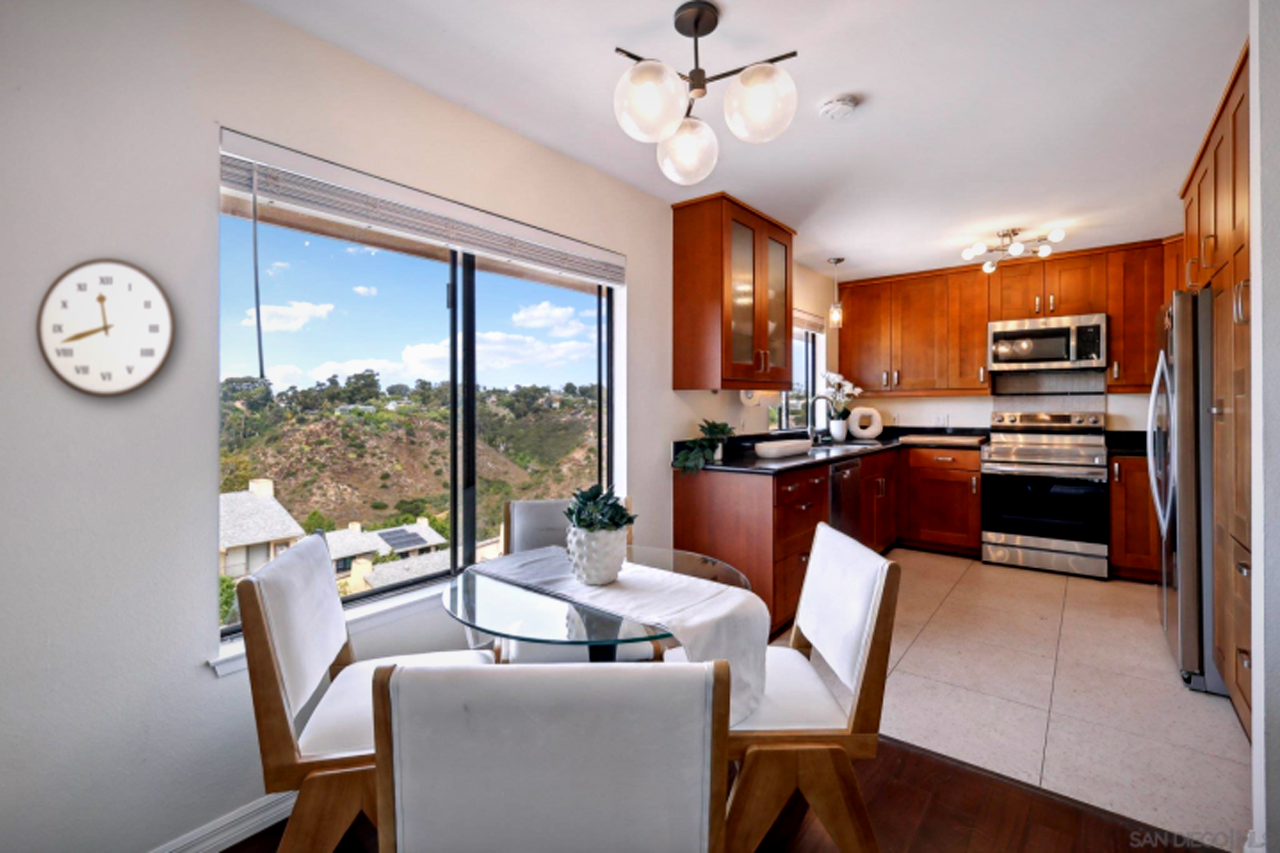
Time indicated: 11:42
